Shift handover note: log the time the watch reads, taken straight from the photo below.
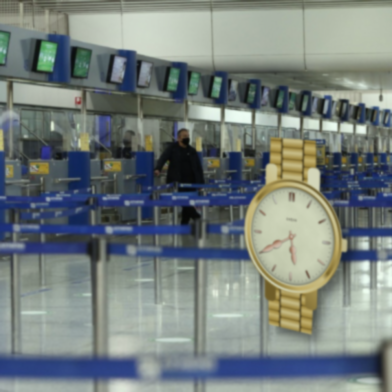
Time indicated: 5:40
